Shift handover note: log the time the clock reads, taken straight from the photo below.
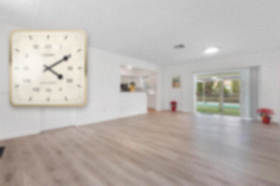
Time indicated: 4:10
